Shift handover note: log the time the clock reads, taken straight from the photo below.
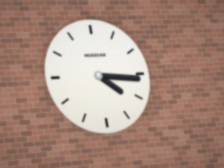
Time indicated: 4:16
